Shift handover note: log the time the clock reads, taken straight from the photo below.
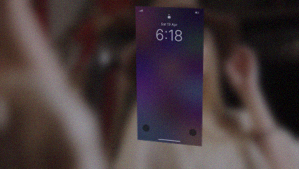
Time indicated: 6:18
